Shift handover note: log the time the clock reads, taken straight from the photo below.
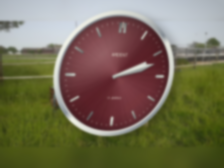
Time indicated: 2:12
